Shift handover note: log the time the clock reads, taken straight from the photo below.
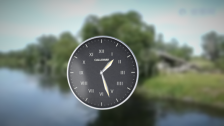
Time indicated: 1:27
